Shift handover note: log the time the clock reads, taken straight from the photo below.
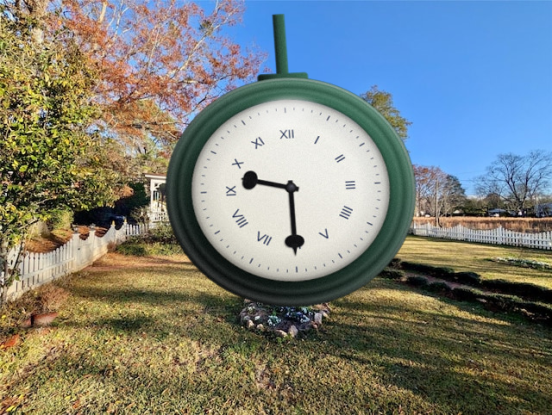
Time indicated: 9:30
